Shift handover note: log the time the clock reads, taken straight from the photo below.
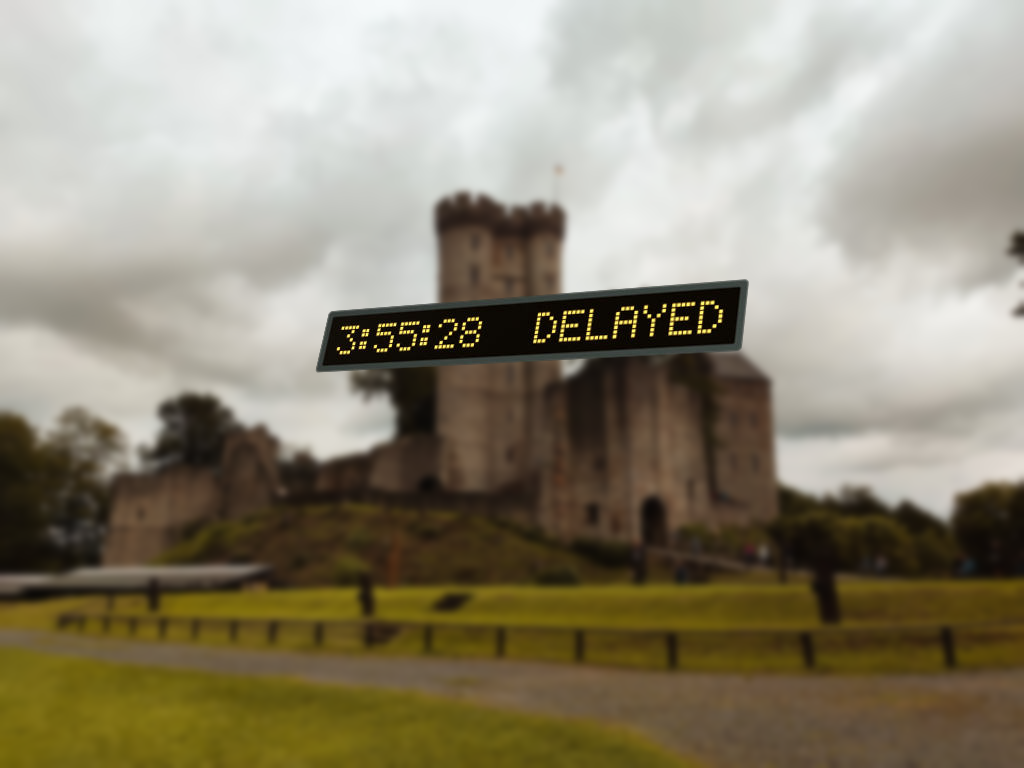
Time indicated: 3:55:28
